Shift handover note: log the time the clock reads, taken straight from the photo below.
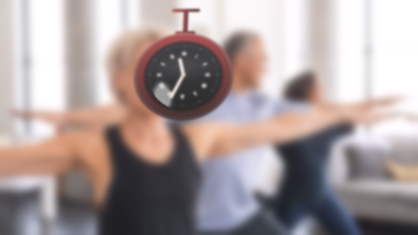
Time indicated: 11:34
